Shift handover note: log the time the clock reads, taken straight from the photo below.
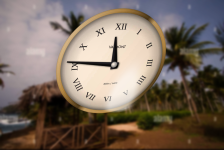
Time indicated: 11:46
